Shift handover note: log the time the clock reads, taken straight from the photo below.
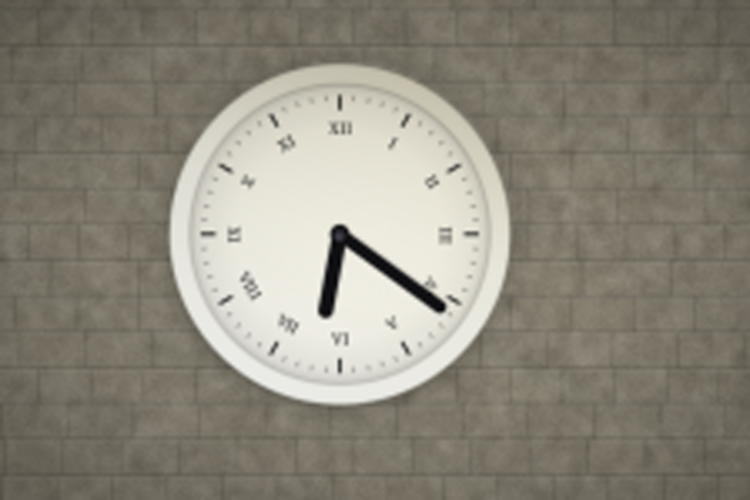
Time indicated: 6:21
